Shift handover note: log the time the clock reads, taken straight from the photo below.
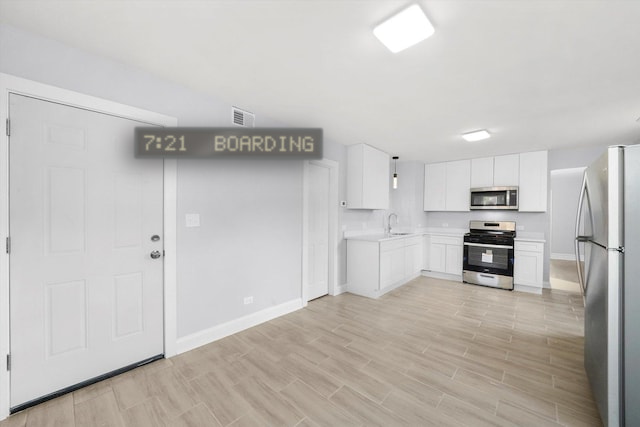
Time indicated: 7:21
